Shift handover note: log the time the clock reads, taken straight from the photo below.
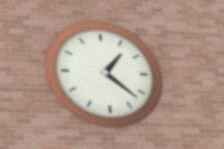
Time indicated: 1:22
